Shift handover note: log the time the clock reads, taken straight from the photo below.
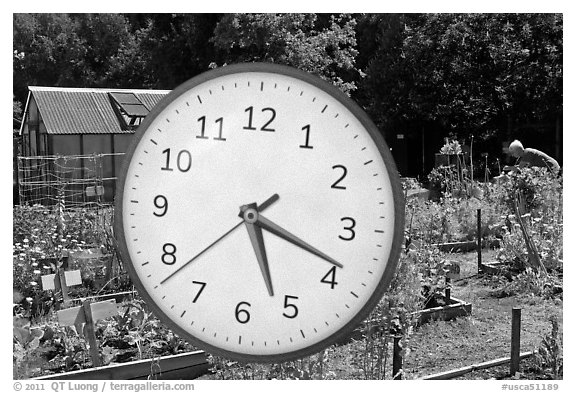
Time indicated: 5:18:38
